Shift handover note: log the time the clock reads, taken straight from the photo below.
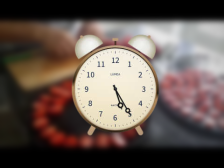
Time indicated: 5:25
